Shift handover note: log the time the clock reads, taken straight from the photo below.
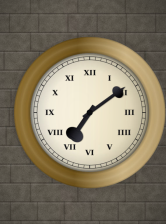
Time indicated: 7:09
